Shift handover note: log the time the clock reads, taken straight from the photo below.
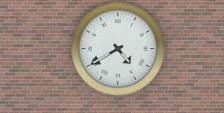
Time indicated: 4:40
